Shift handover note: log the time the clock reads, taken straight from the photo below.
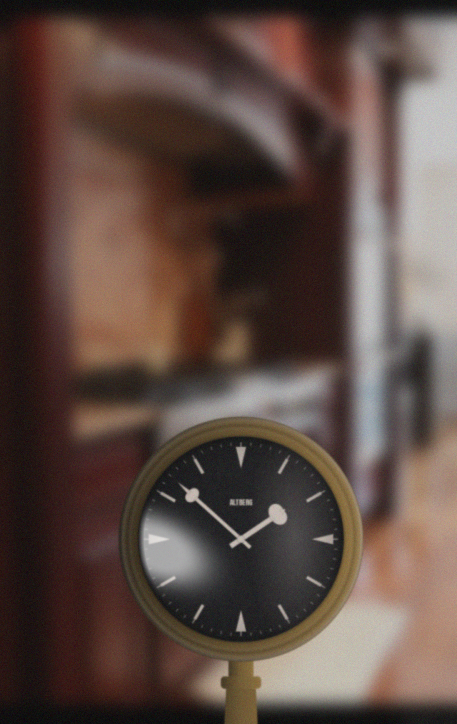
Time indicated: 1:52
